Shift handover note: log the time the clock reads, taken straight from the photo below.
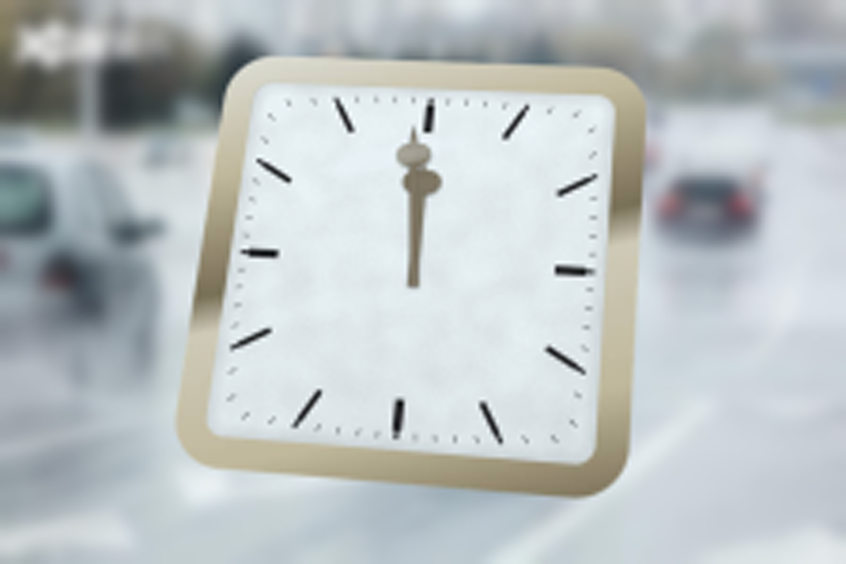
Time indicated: 11:59
